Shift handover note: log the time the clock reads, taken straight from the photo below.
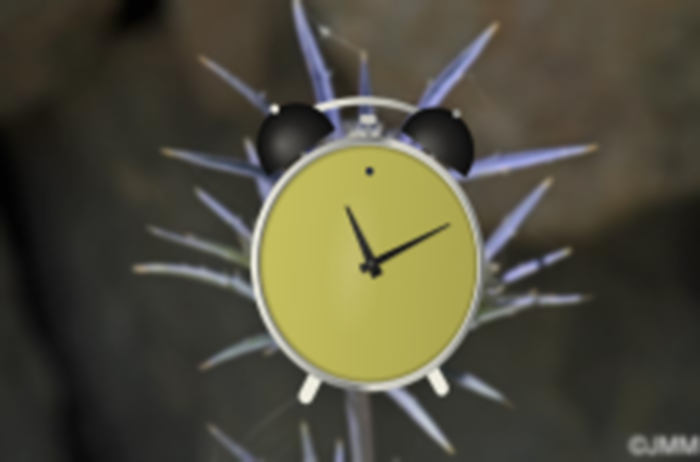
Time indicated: 11:11
